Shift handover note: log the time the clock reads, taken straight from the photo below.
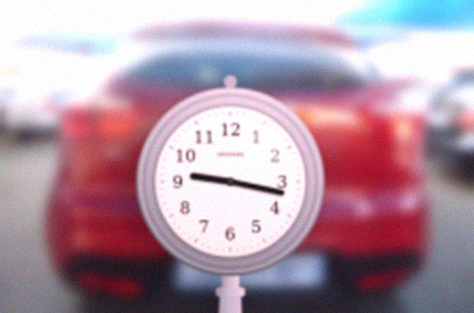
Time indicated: 9:17
